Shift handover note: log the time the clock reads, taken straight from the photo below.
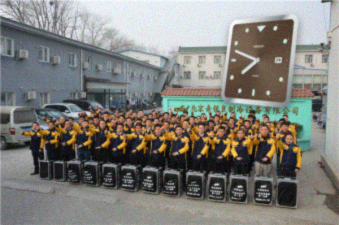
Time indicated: 7:48
